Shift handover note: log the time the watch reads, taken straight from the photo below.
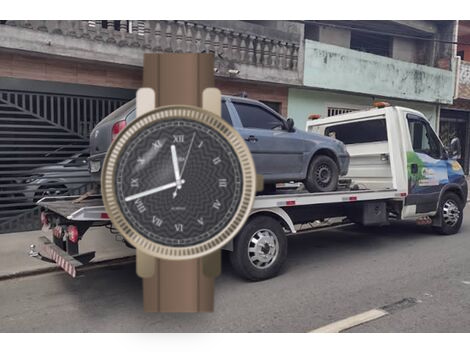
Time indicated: 11:42:03
